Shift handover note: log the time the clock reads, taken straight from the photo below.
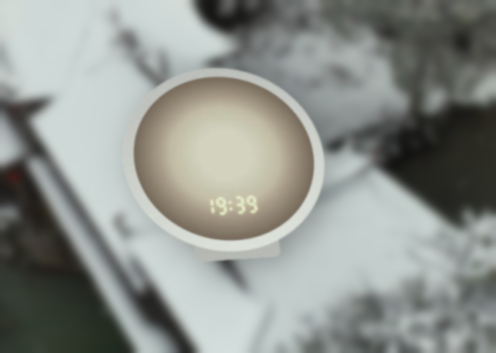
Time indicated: 19:39
